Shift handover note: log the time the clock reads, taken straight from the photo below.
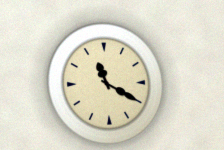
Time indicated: 11:20
